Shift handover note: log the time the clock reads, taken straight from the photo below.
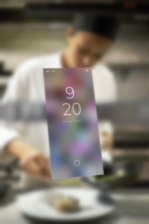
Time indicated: 9:20
